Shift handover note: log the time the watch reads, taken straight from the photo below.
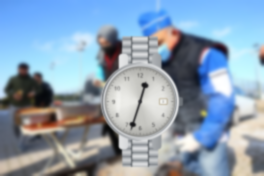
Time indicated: 12:33
